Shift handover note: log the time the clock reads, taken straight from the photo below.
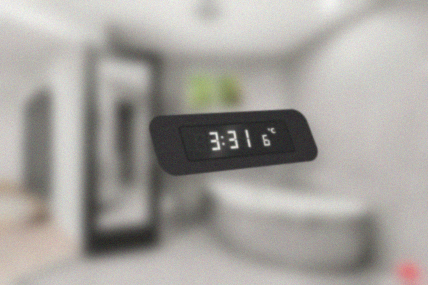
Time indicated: 3:31
